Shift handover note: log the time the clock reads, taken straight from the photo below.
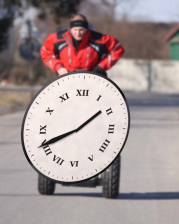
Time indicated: 1:41
